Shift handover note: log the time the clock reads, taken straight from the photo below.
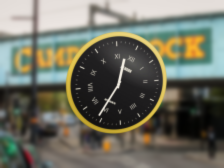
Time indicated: 11:31
